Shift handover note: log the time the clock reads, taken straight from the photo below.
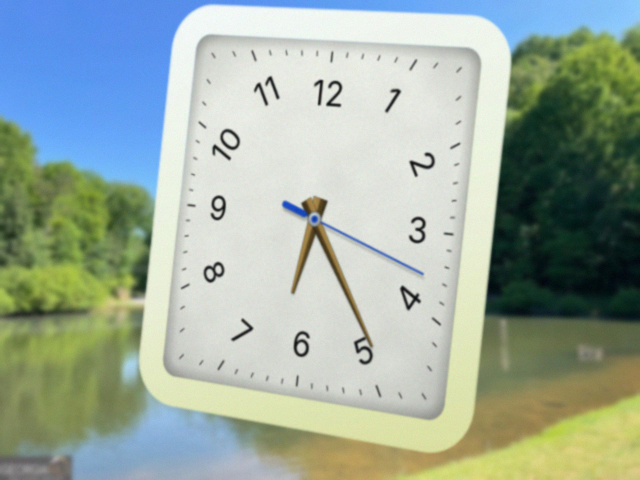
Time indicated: 6:24:18
